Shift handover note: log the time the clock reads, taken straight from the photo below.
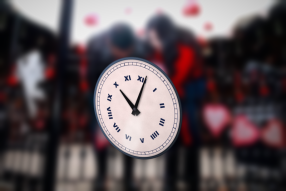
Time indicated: 10:01
